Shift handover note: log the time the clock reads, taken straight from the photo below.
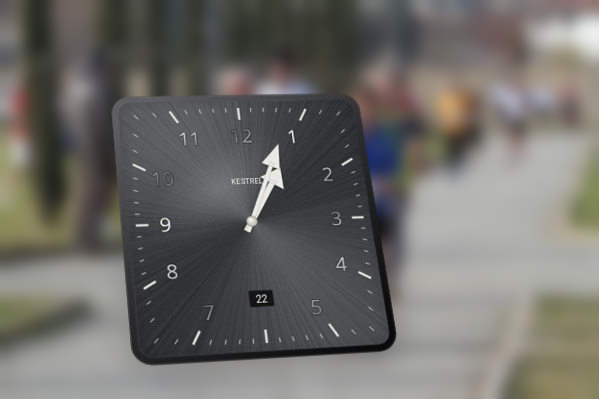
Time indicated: 1:04
